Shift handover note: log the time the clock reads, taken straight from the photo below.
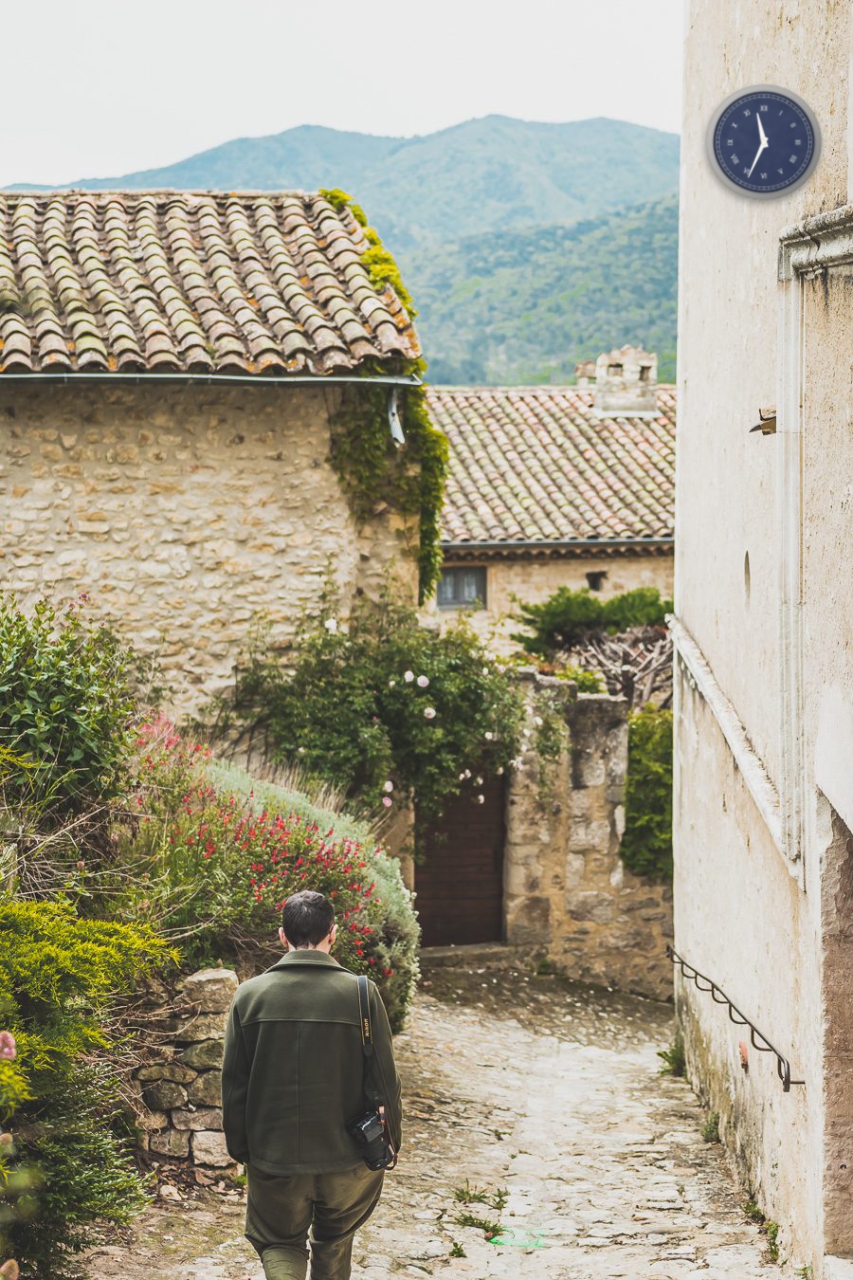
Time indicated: 11:34
